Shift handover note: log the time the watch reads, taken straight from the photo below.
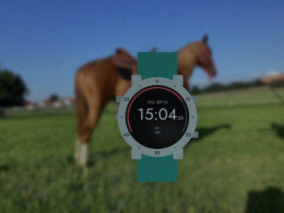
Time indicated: 15:04
